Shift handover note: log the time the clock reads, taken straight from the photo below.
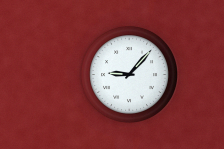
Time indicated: 9:07
